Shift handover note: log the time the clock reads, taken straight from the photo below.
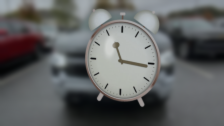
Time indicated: 11:16
